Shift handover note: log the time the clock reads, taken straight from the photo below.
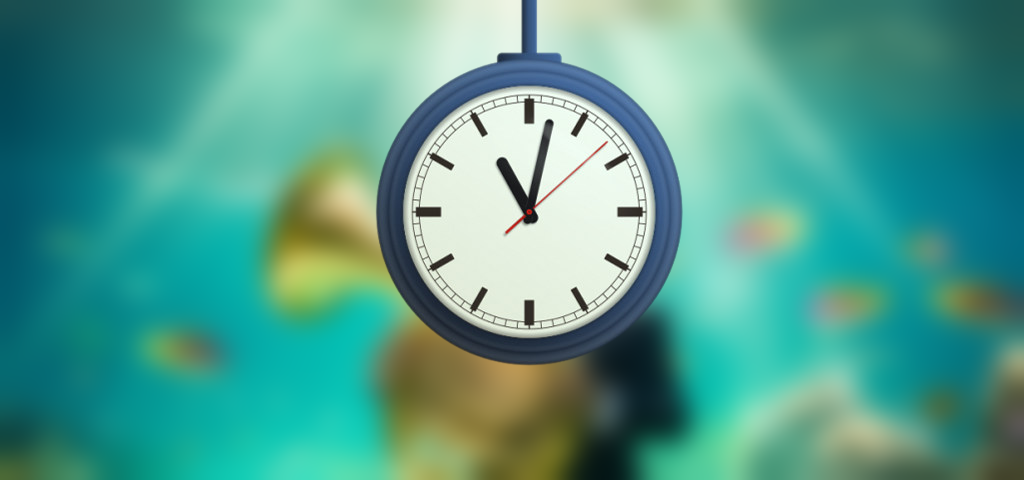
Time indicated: 11:02:08
